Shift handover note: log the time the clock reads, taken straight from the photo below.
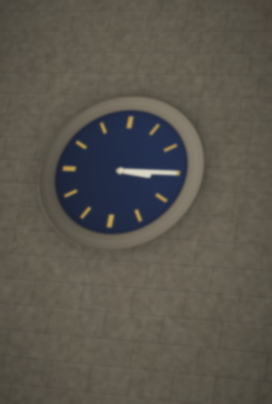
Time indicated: 3:15
